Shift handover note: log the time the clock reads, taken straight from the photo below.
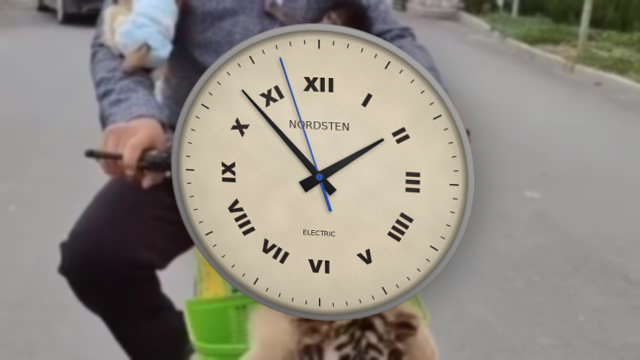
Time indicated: 1:52:57
